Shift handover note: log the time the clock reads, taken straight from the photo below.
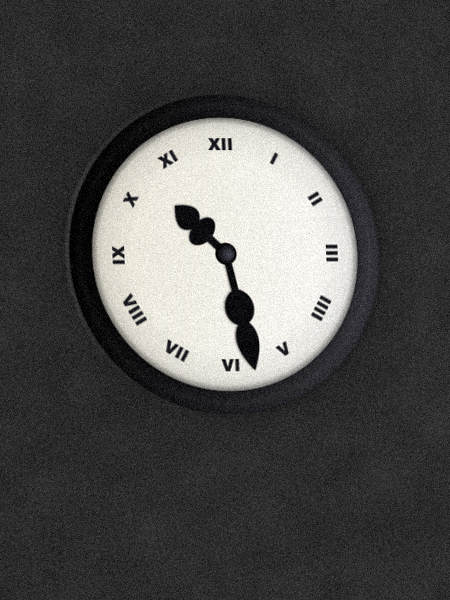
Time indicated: 10:28
